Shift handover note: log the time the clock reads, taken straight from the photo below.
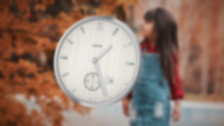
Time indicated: 1:26
